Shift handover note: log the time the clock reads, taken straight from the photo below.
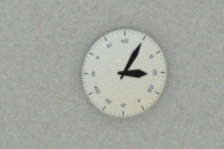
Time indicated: 3:05
